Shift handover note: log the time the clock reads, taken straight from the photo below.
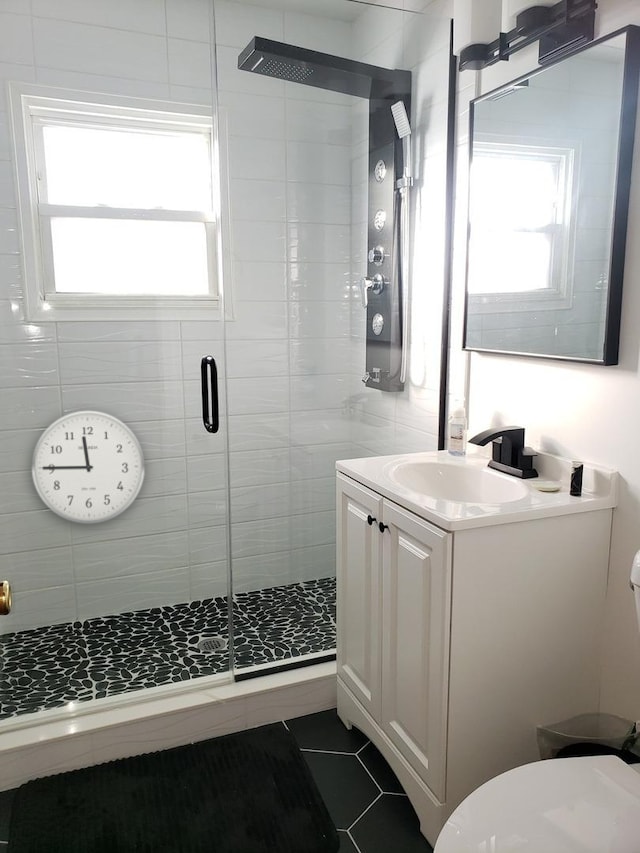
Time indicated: 11:45
